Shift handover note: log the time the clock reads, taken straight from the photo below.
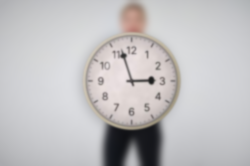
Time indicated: 2:57
